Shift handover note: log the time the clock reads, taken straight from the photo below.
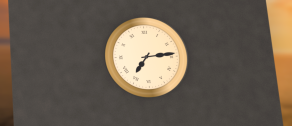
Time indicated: 7:14
